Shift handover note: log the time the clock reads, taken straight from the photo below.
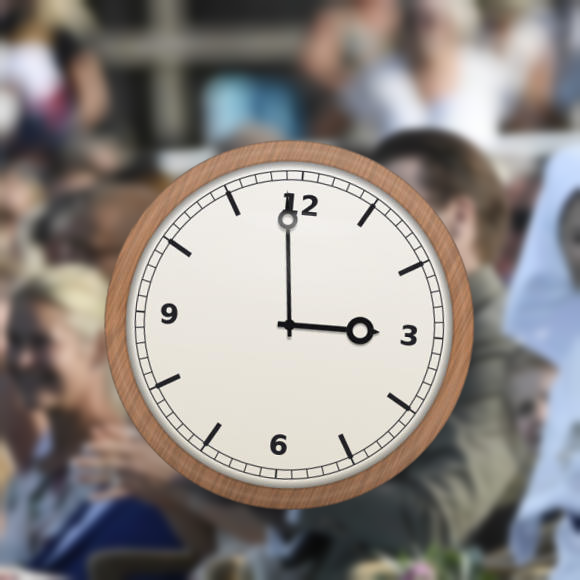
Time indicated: 2:59
